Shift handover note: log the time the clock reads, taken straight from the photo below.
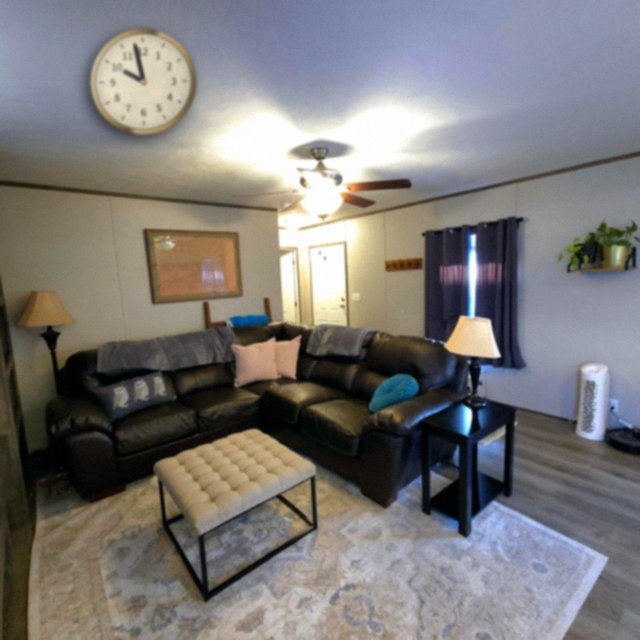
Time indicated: 9:58
